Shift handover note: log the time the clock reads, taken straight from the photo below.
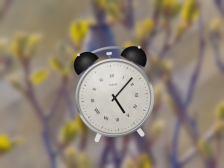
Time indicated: 5:08
